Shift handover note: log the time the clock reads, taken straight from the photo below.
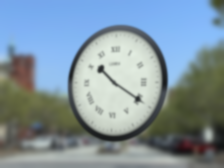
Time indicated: 10:20
